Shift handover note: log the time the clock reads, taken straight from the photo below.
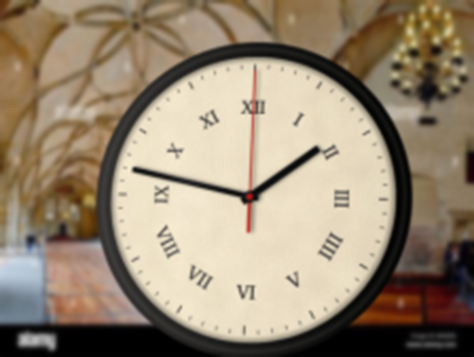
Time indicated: 1:47:00
